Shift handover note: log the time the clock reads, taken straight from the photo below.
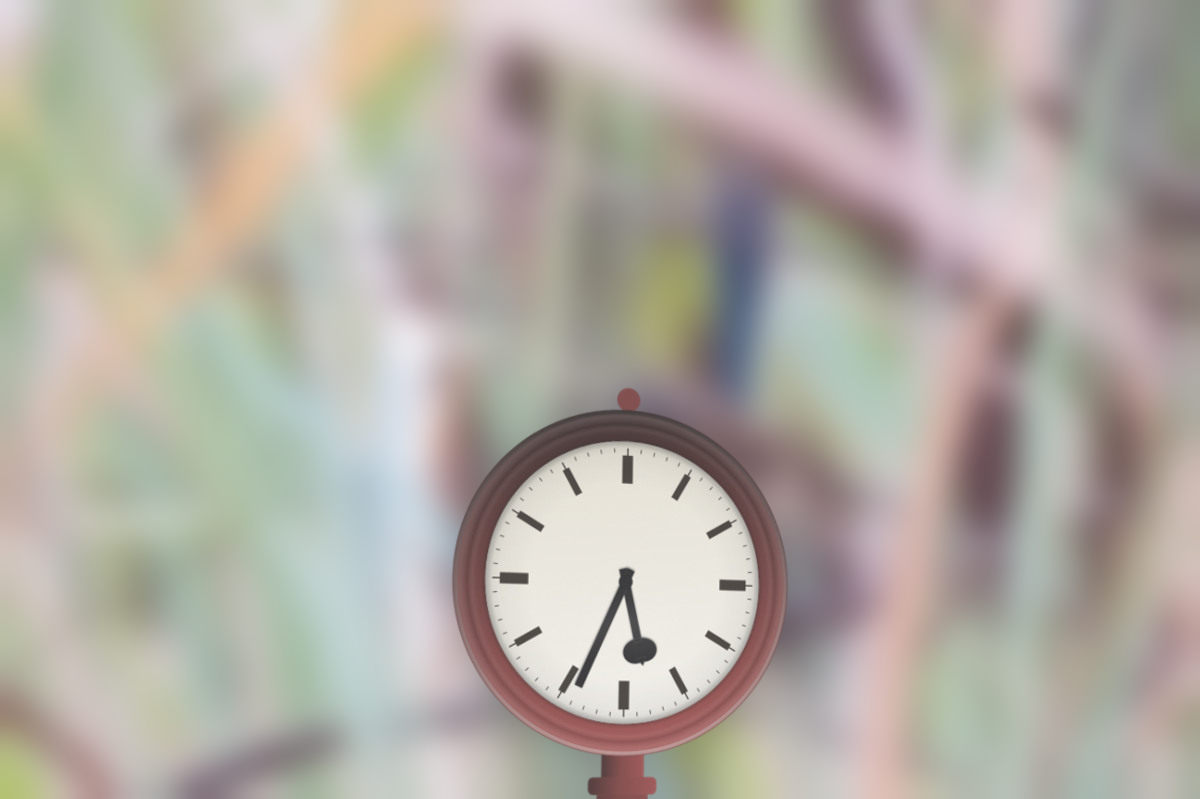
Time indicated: 5:34
